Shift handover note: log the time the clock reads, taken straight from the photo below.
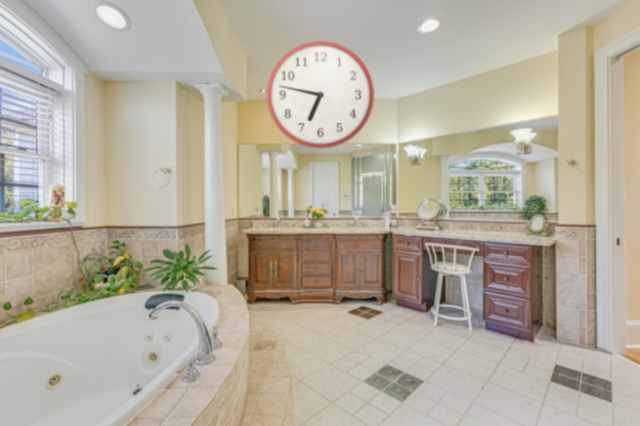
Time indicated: 6:47
